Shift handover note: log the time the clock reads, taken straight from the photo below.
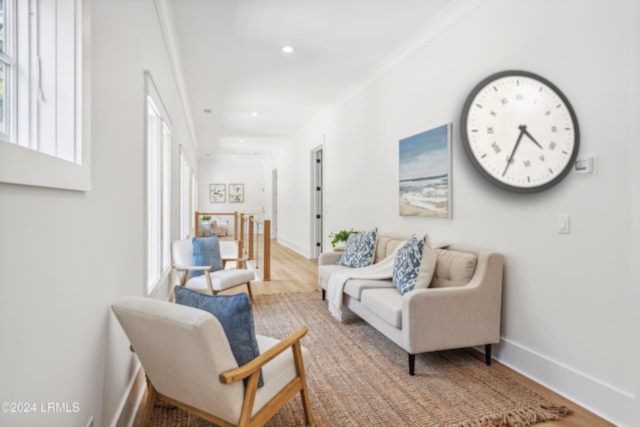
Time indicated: 4:35
